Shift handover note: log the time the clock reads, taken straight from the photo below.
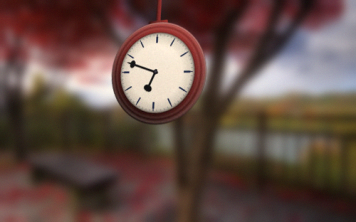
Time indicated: 6:48
